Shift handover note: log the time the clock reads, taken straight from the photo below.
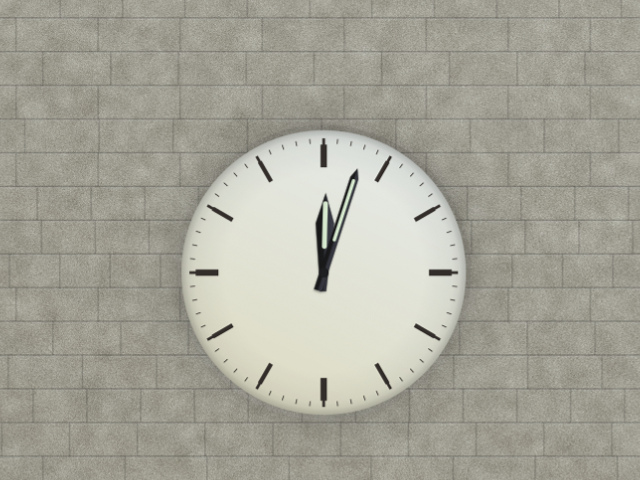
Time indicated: 12:03
